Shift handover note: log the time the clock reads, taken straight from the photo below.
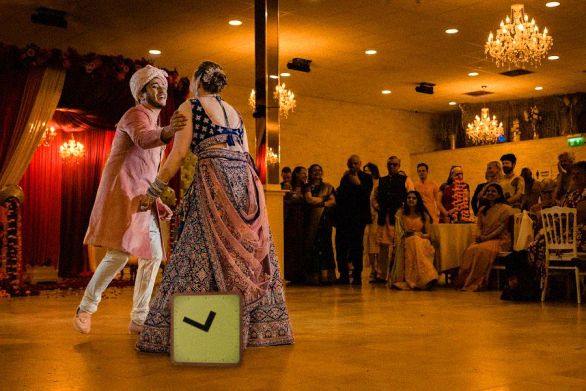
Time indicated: 12:49
